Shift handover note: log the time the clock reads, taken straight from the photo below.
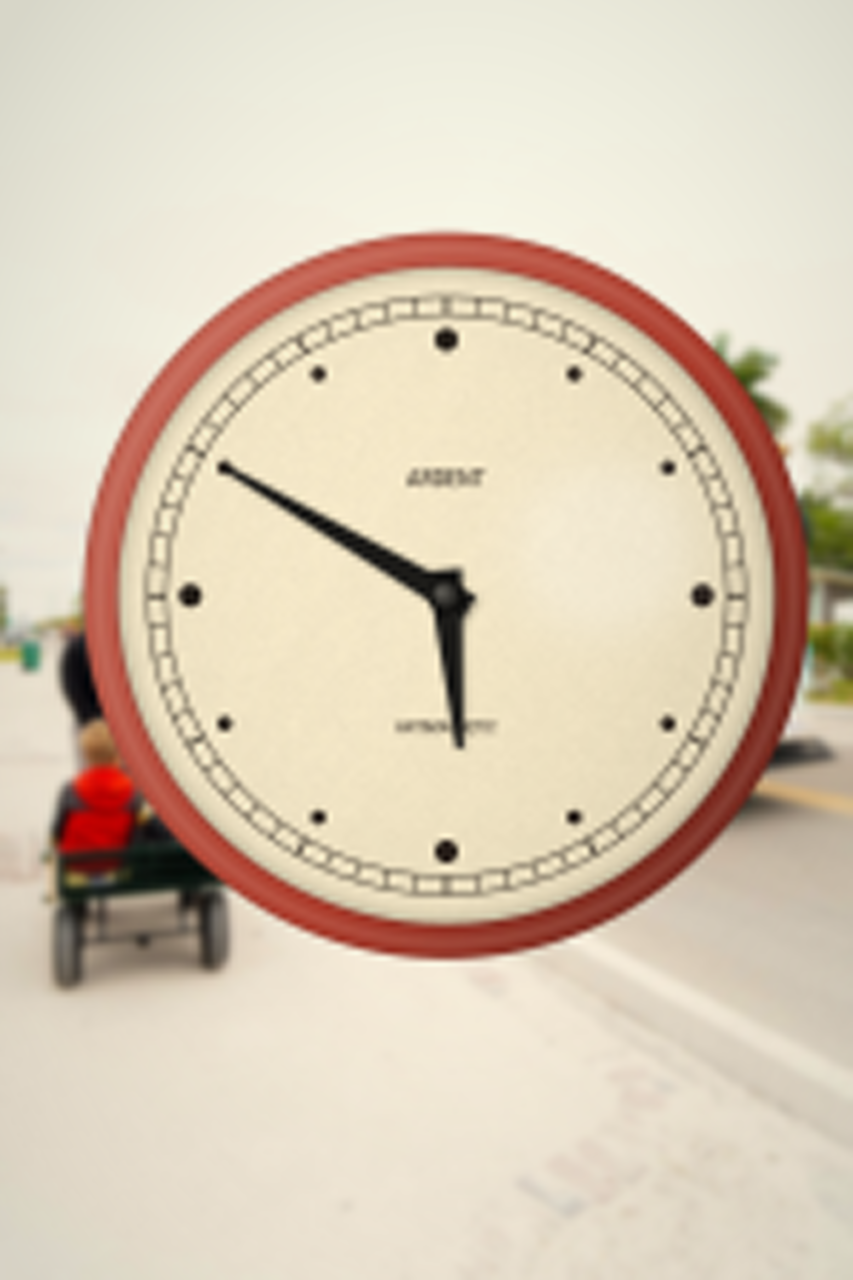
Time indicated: 5:50
